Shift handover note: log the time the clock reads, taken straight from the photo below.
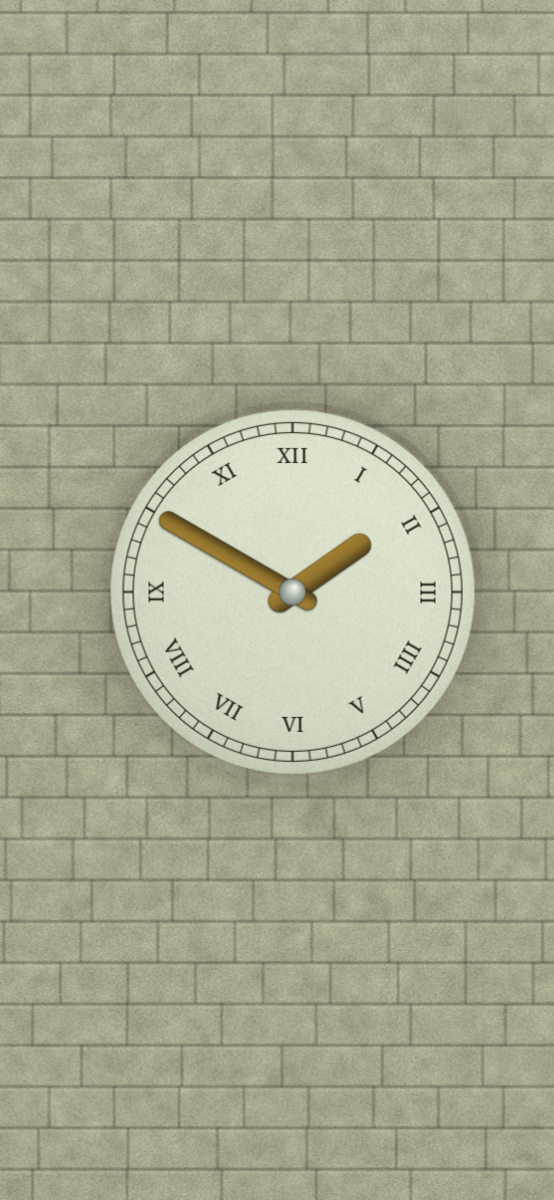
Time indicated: 1:50
